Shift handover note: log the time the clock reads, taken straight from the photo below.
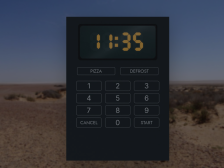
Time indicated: 11:35
